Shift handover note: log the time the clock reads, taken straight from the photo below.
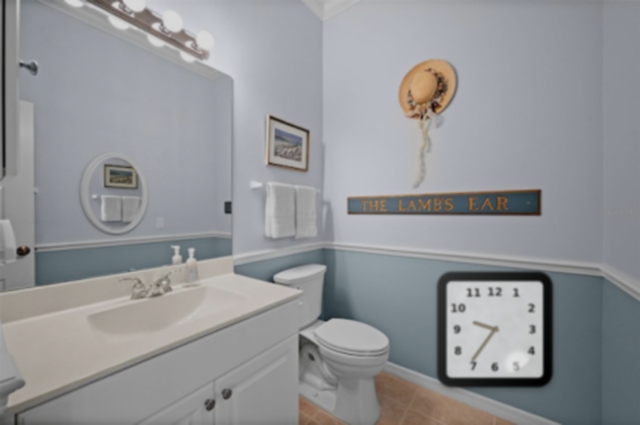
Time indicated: 9:36
